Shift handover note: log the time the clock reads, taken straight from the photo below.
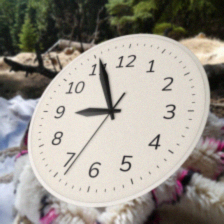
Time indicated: 8:55:34
